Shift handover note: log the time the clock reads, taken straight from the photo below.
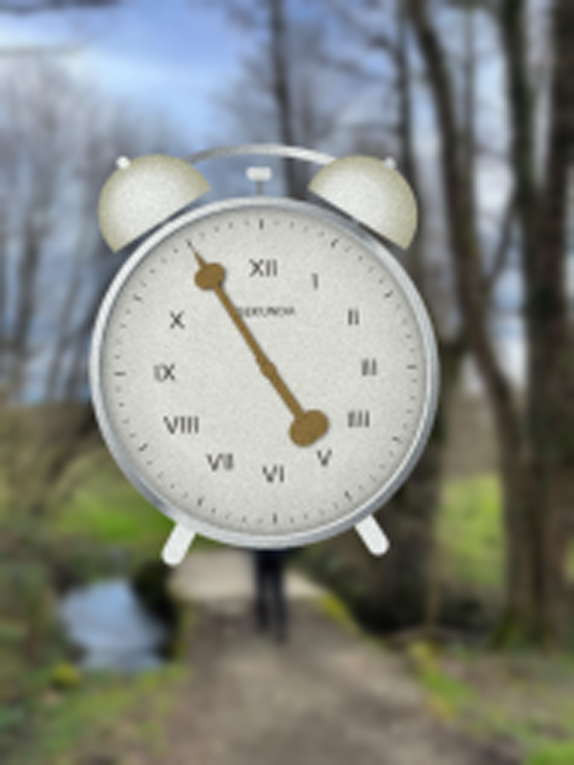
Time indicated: 4:55
